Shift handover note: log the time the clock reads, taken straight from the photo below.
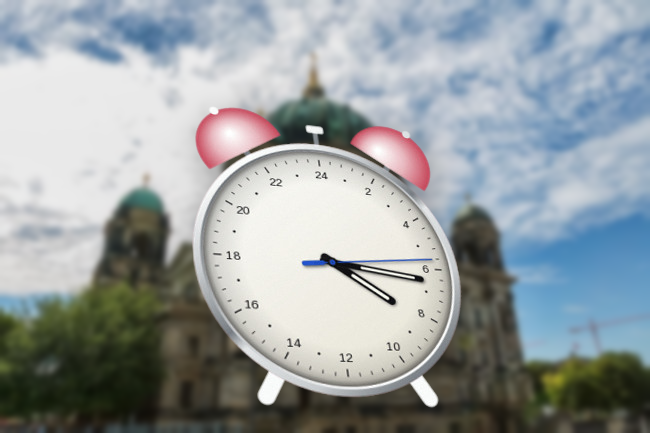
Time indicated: 8:16:14
